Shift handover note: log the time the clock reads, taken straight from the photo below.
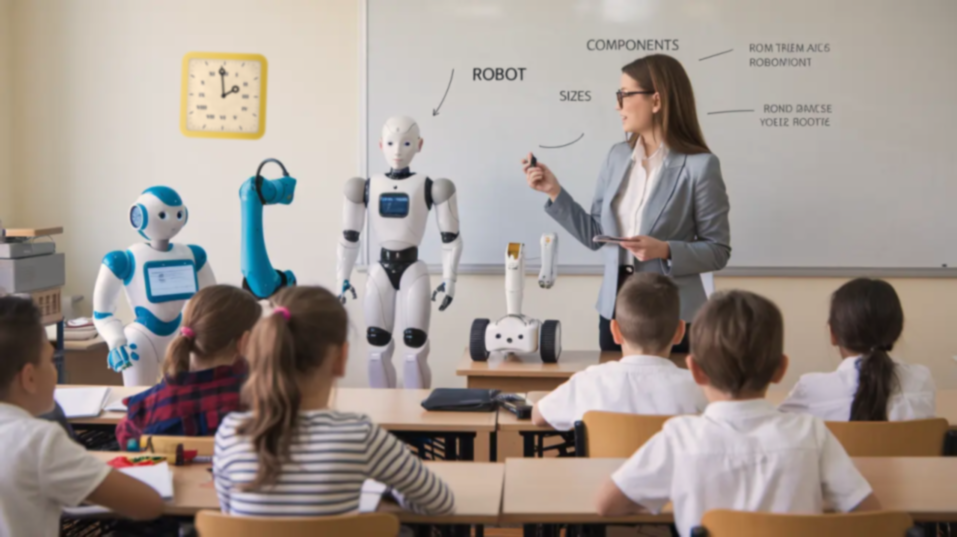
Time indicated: 1:59
